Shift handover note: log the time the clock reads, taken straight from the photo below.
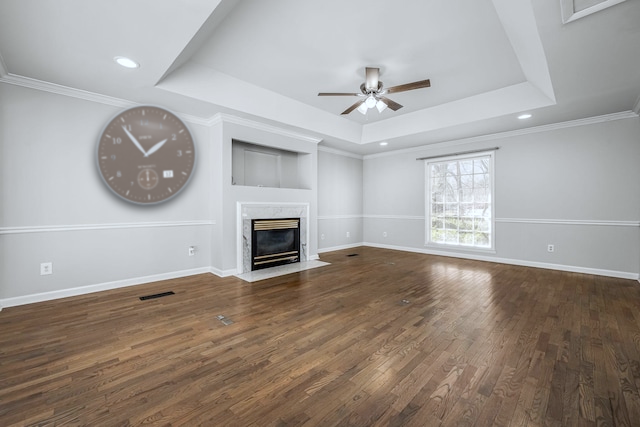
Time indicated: 1:54
